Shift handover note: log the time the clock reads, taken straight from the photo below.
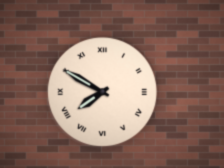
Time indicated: 7:50
